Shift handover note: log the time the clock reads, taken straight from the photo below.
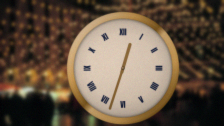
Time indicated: 12:33
